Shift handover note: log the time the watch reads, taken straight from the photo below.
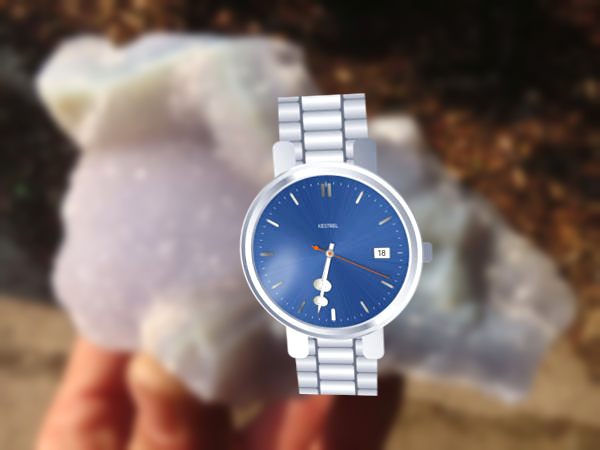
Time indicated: 6:32:19
